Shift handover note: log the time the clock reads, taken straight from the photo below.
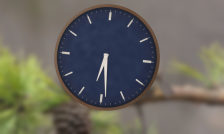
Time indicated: 6:29
